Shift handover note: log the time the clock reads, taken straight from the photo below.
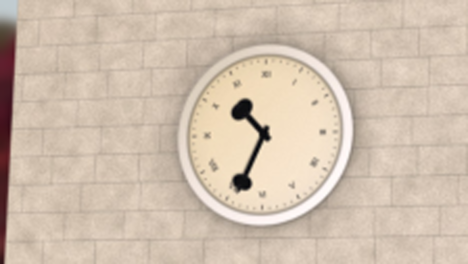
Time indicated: 10:34
